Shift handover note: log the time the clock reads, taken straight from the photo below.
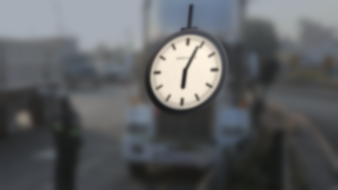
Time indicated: 6:04
